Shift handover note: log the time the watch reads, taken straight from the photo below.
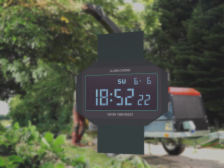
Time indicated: 18:52:22
